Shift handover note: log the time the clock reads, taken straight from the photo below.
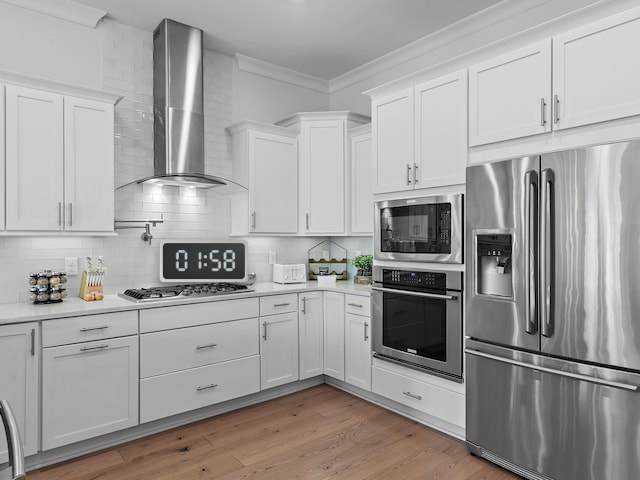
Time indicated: 1:58
